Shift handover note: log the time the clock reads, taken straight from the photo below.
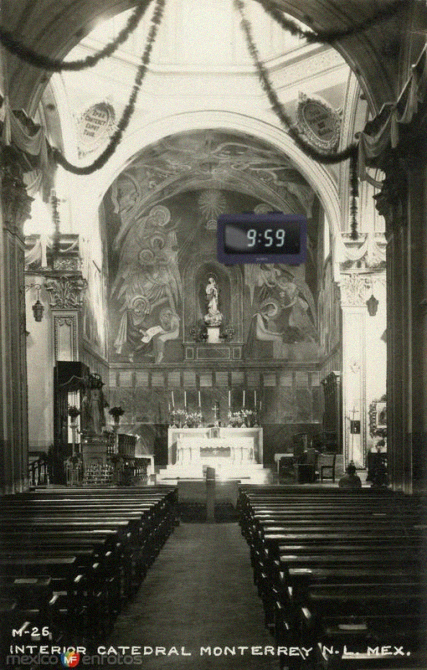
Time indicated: 9:59
